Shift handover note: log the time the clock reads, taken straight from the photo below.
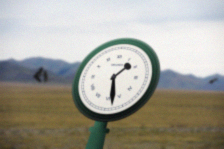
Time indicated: 1:28
